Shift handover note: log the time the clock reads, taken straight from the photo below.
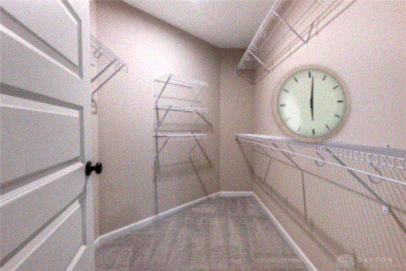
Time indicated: 6:01
